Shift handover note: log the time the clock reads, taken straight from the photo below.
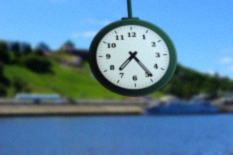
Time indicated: 7:24
